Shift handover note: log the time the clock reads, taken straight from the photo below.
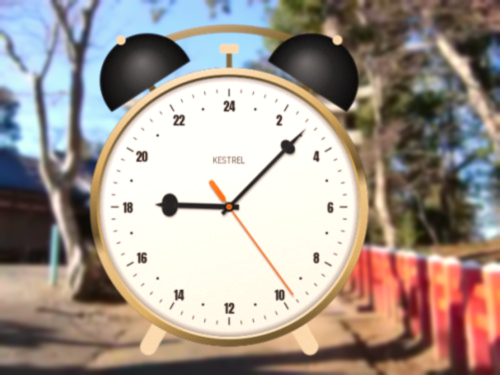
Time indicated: 18:07:24
